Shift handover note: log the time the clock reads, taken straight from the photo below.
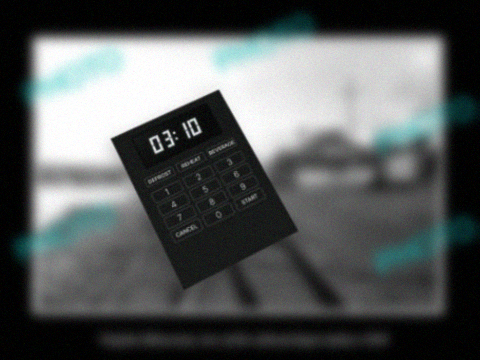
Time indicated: 3:10
